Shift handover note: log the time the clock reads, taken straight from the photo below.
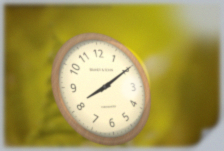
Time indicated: 8:10
